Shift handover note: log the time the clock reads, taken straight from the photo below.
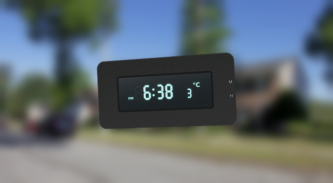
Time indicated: 6:38
